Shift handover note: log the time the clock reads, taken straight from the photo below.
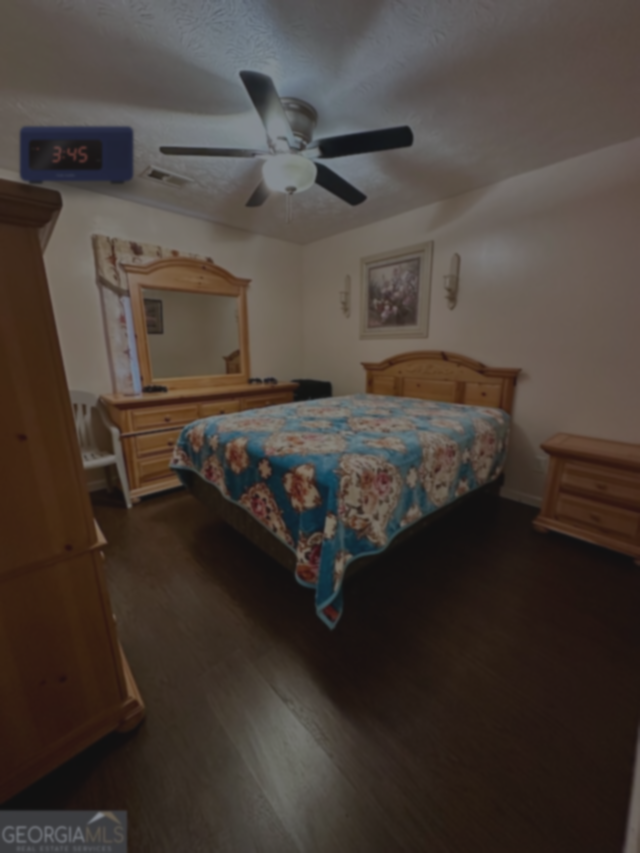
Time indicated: 3:45
